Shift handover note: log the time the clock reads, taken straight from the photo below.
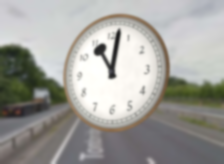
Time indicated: 11:02
